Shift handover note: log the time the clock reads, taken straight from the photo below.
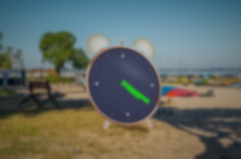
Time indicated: 4:21
